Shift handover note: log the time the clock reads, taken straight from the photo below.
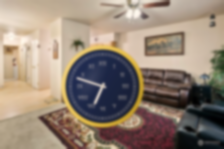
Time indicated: 6:48
